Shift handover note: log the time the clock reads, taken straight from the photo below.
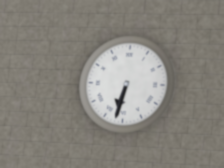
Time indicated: 6:32
